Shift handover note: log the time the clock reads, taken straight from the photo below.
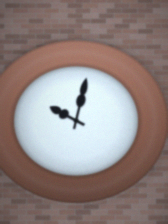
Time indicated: 10:02
